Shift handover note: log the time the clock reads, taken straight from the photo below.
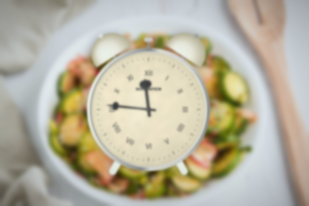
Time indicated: 11:46
